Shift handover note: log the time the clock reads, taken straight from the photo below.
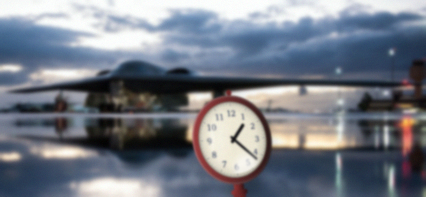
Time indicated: 1:22
